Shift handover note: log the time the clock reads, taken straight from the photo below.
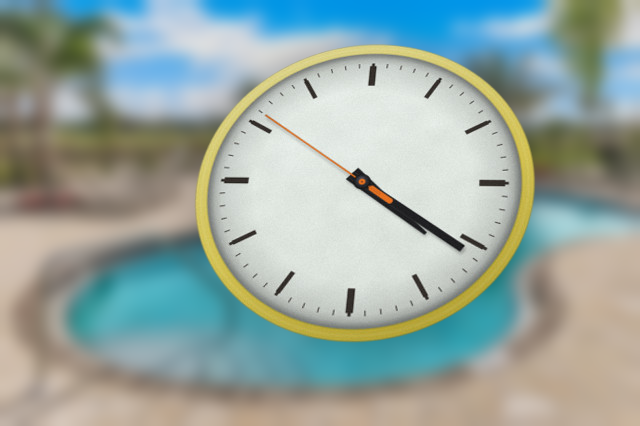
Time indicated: 4:20:51
